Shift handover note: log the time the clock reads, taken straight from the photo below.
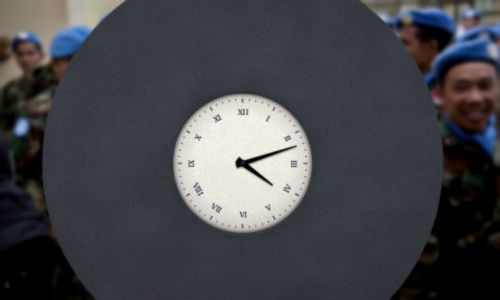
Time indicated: 4:12
